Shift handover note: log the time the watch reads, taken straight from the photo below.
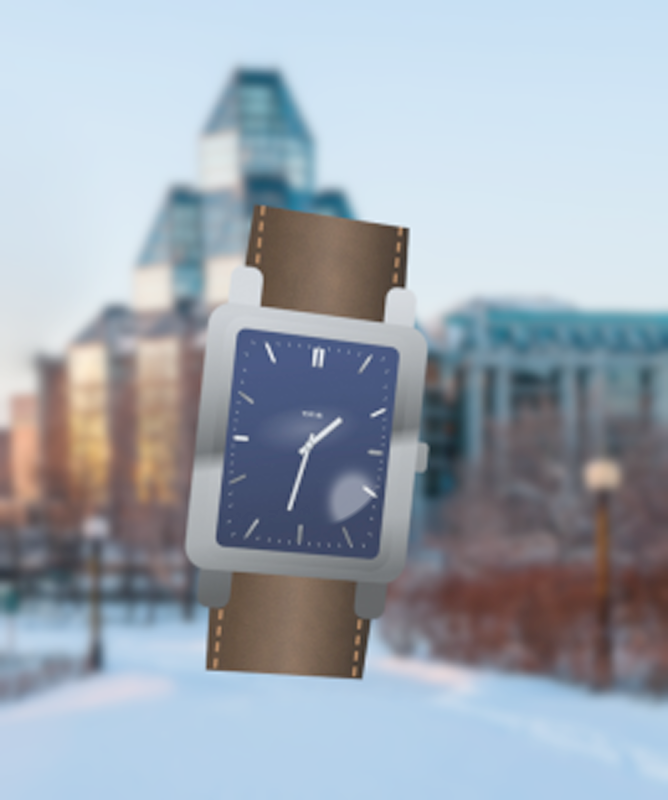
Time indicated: 1:32
